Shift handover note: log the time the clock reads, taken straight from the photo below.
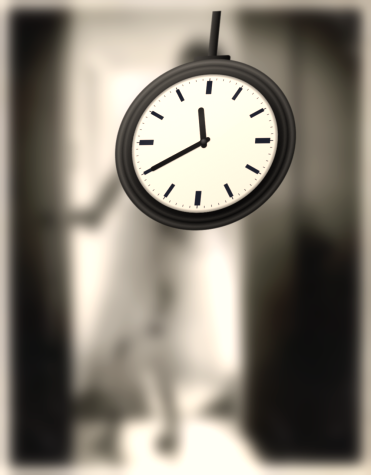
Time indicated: 11:40
